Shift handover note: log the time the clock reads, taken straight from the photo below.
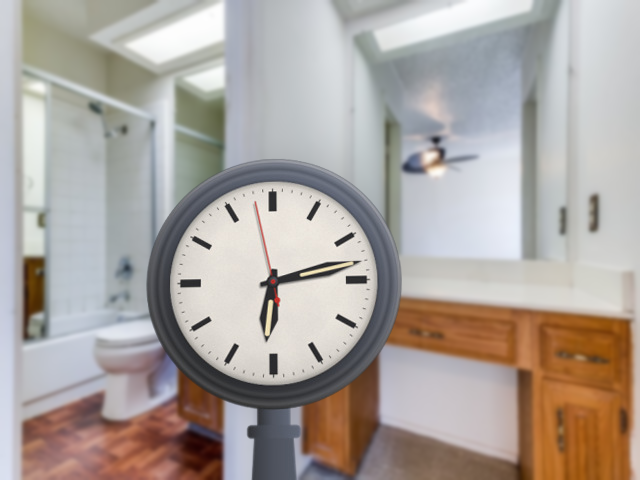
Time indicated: 6:12:58
